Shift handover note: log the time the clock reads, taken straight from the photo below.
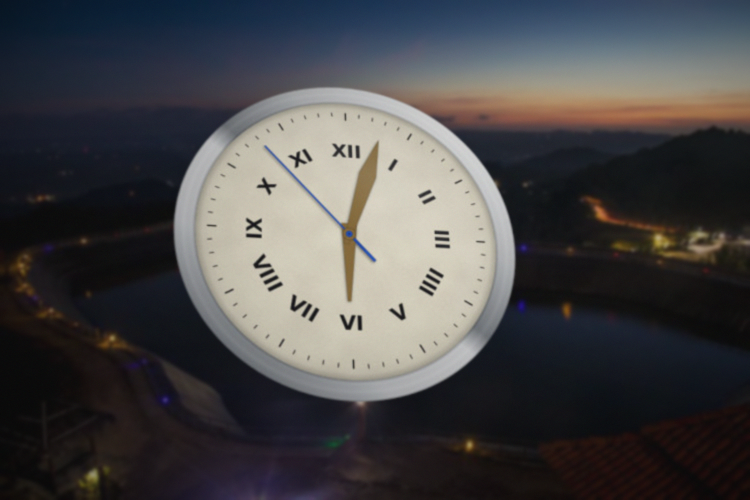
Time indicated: 6:02:53
